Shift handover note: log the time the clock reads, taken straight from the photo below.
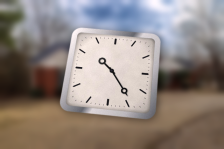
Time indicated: 10:24
